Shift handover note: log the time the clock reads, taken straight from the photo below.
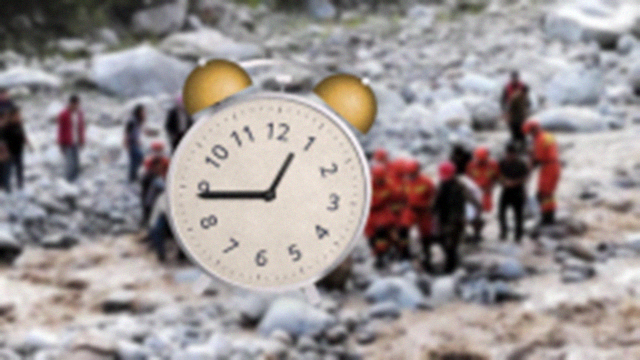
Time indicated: 12:44
